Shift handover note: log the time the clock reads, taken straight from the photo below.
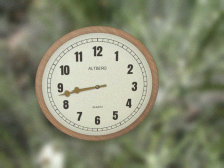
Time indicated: 8:43
